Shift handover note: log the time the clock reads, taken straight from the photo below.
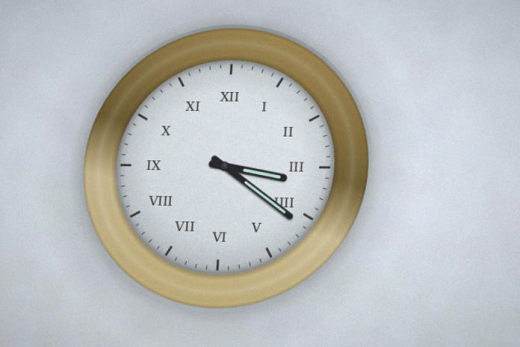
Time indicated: 3:21
